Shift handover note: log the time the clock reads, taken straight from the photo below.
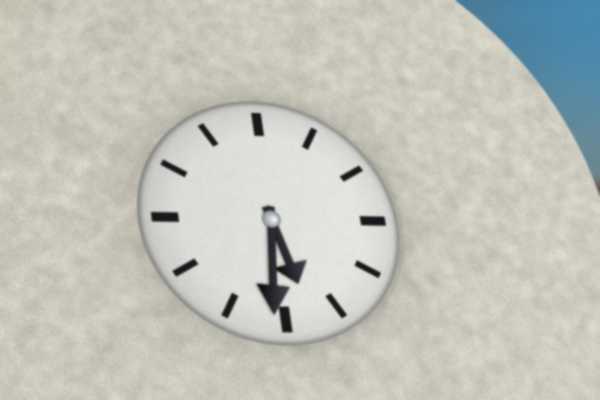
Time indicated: 5:31
